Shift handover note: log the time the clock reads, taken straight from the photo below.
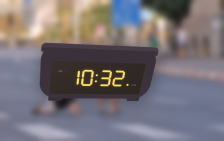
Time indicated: 10:32
